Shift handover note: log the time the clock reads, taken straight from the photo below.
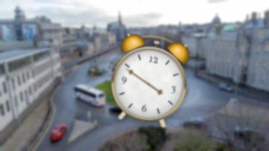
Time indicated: 3:49
